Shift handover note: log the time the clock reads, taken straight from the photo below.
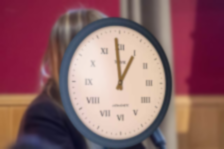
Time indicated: 12:59
